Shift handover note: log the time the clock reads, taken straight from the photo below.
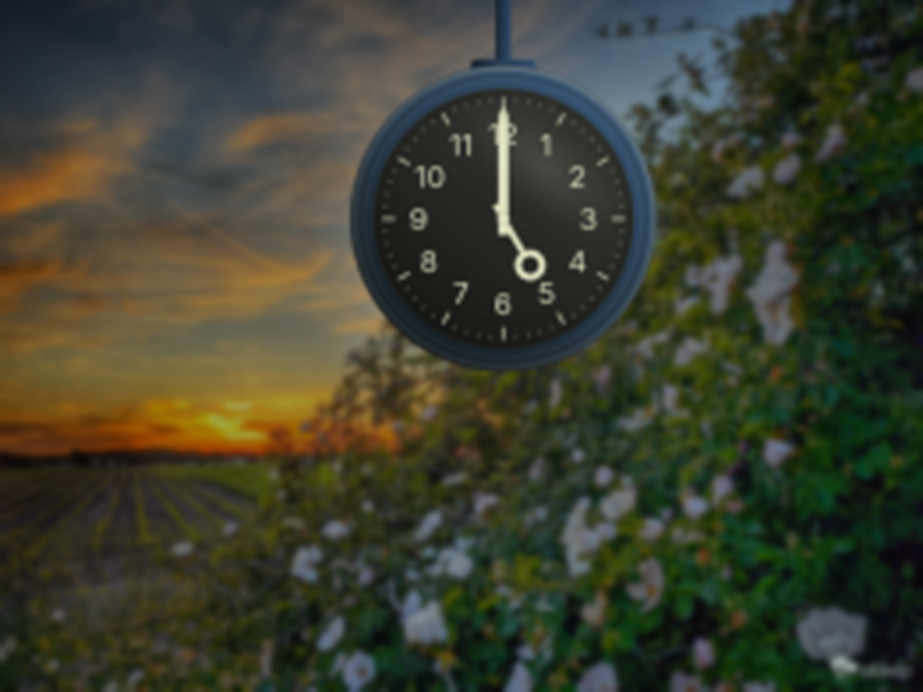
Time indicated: 5:00
